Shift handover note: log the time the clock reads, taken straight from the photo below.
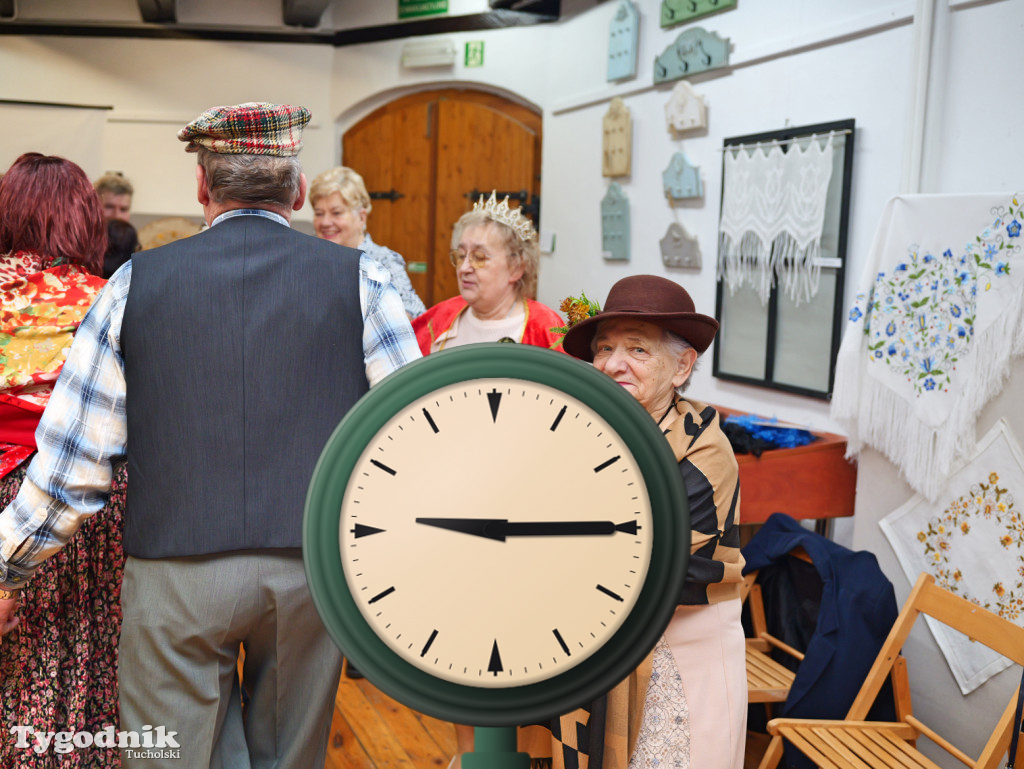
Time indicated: 9:15
